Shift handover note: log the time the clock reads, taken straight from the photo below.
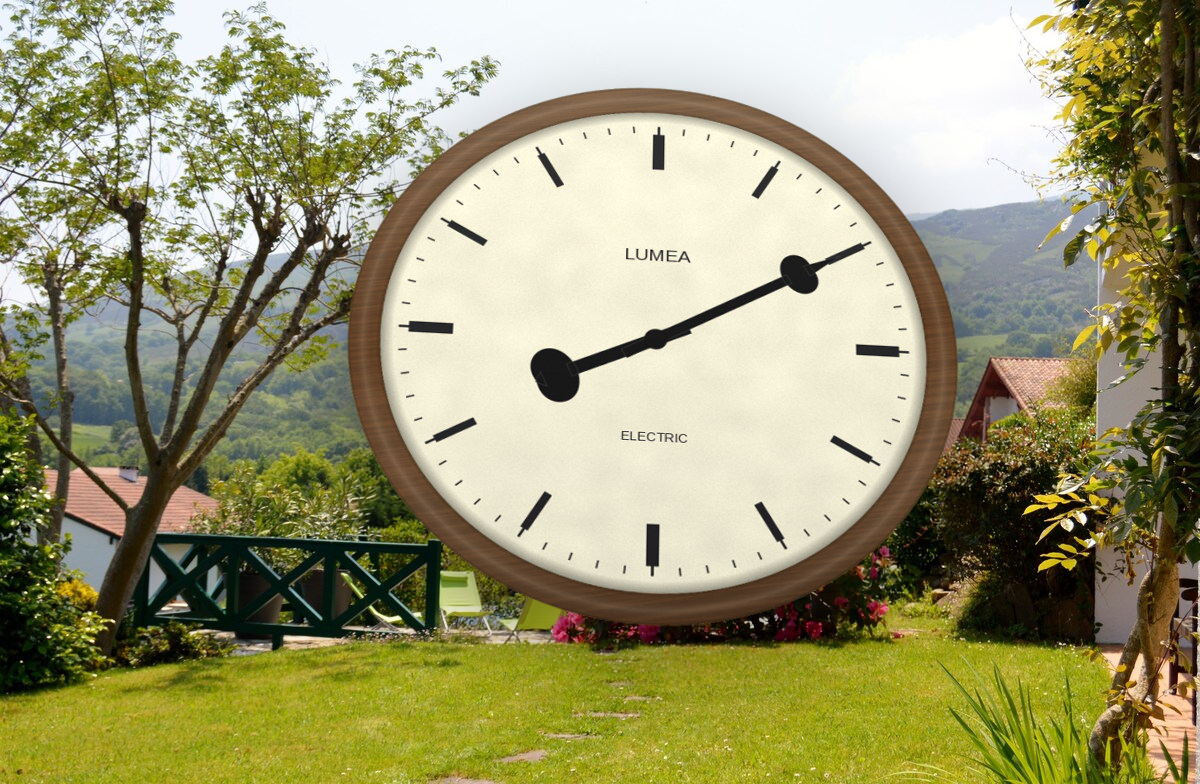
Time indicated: 8:10
